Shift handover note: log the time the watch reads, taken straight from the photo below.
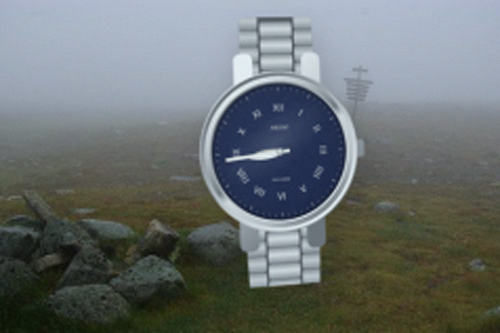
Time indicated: 8:44
